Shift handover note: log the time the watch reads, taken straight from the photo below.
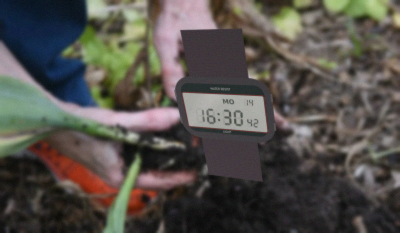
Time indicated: 16:30:42
